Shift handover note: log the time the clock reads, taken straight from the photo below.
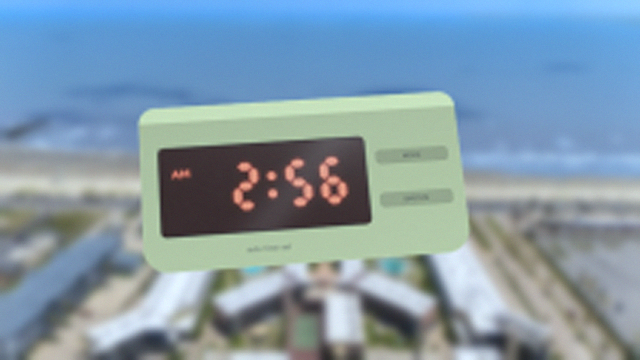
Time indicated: 2:56
